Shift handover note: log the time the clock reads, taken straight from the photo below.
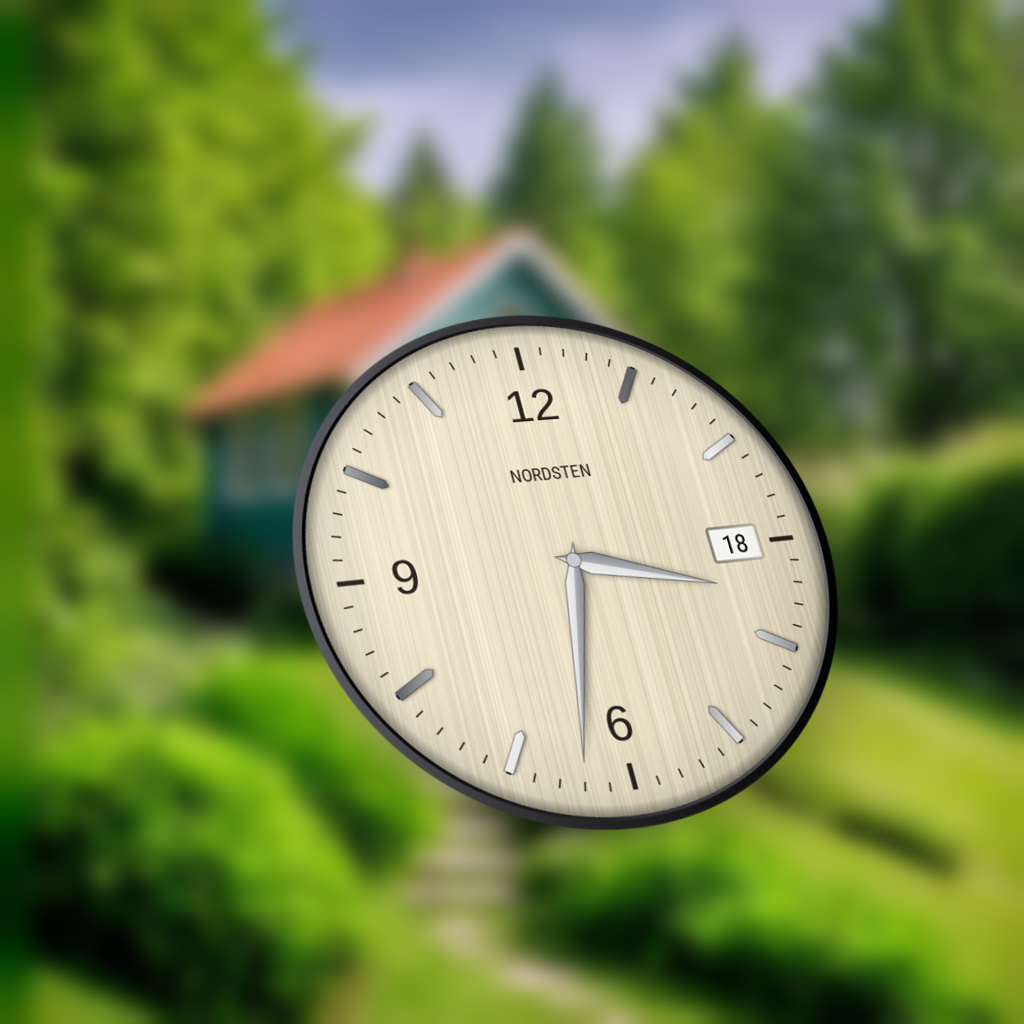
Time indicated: 3:32
